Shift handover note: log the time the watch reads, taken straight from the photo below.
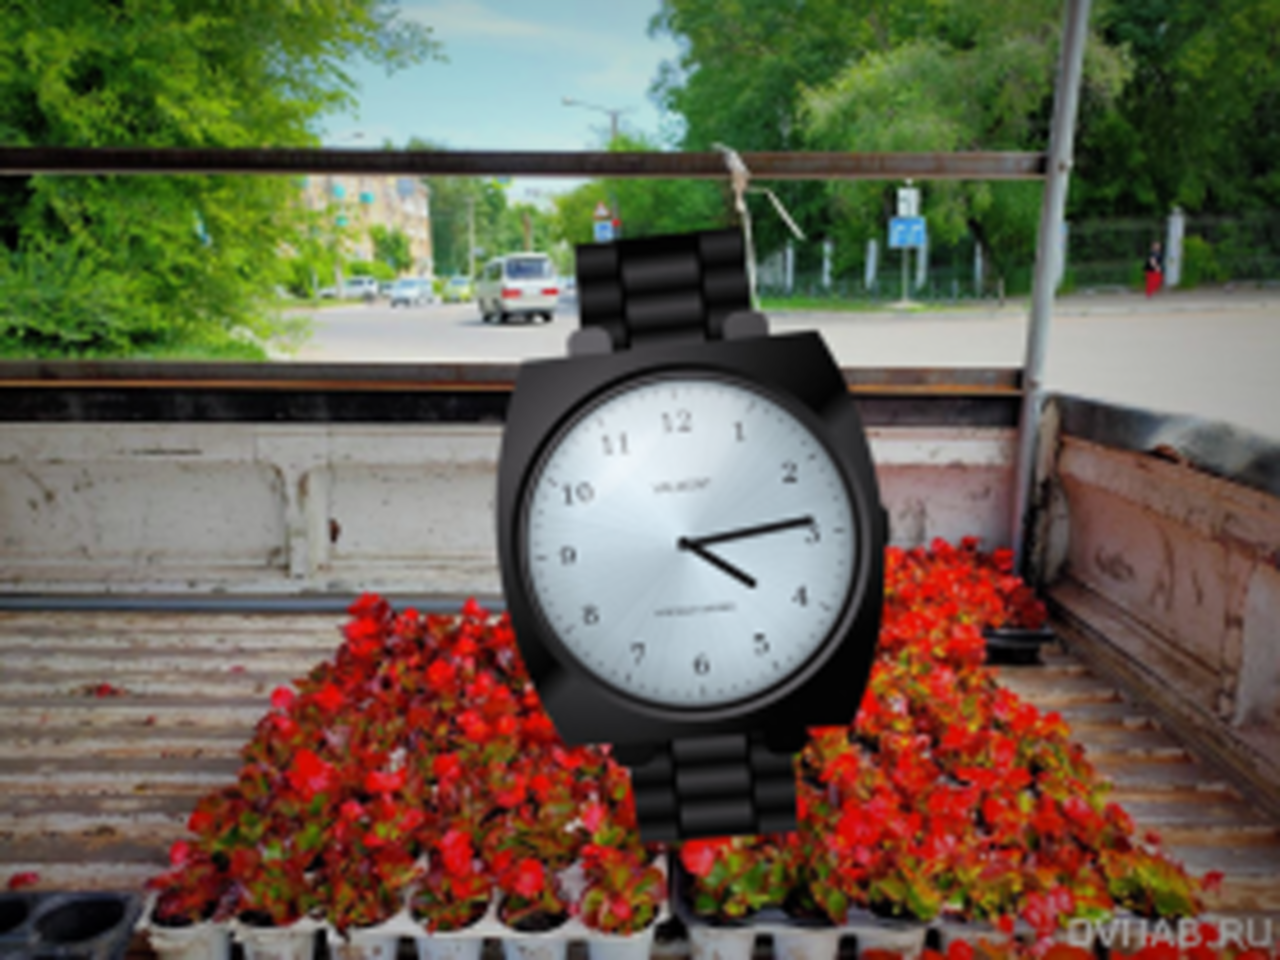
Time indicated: 4:14
